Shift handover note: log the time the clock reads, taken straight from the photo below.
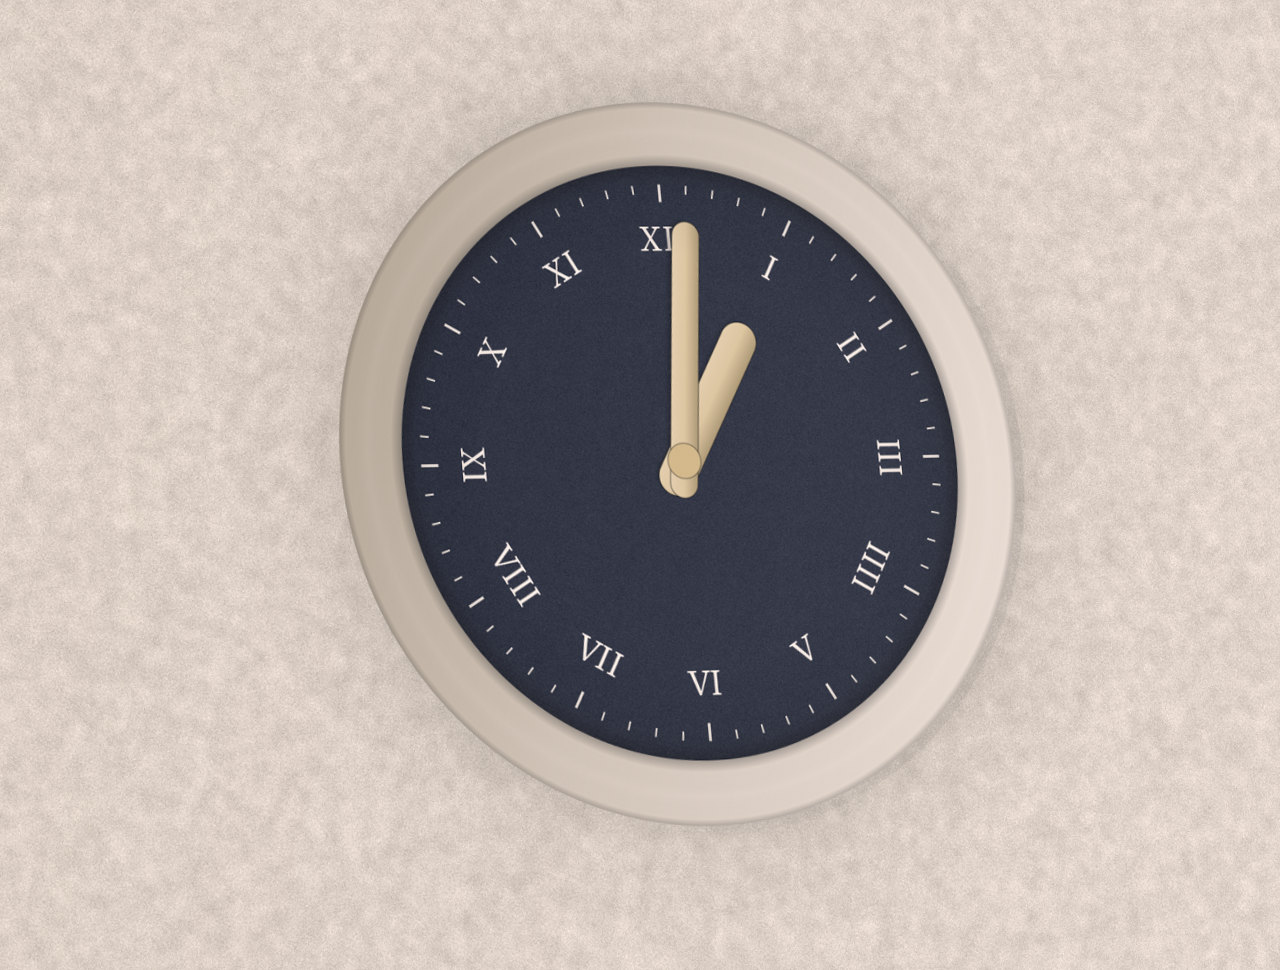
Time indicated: 1:01
